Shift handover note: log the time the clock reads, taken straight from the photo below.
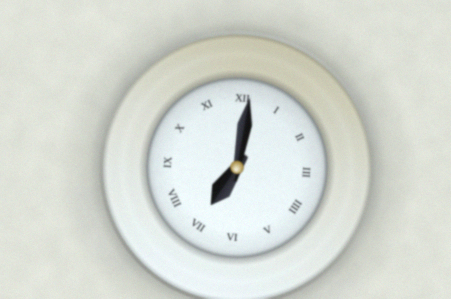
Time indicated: 7:01
